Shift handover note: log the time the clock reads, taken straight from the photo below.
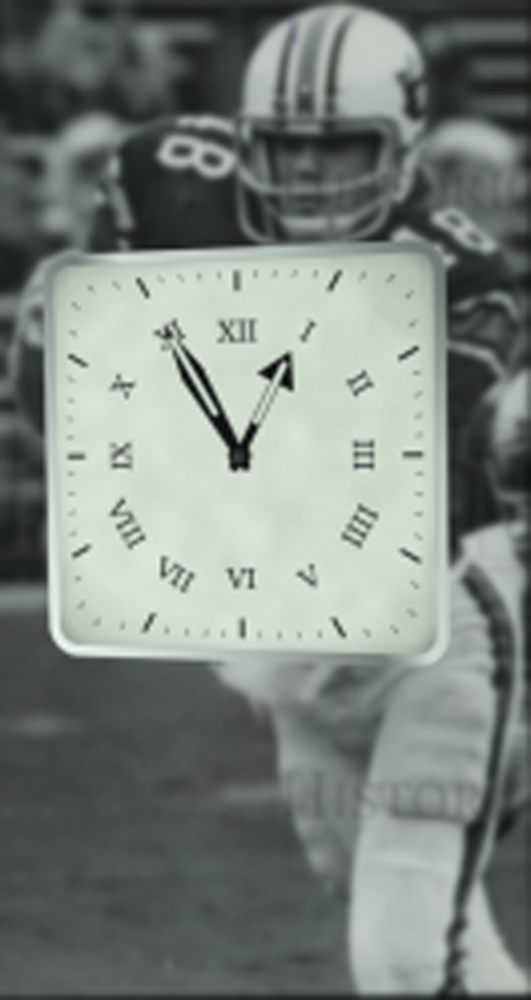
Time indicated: 12:55
